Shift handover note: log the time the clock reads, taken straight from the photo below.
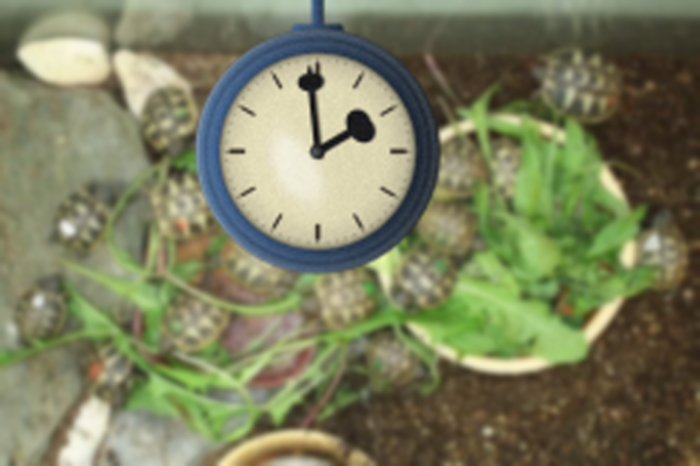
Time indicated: 1:59
